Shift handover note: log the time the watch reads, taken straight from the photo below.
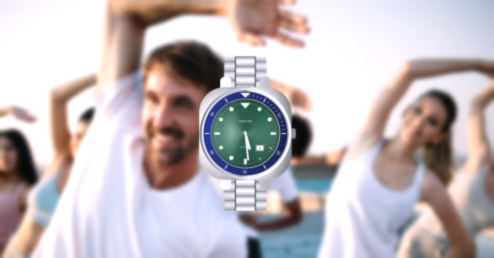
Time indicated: 5:29
